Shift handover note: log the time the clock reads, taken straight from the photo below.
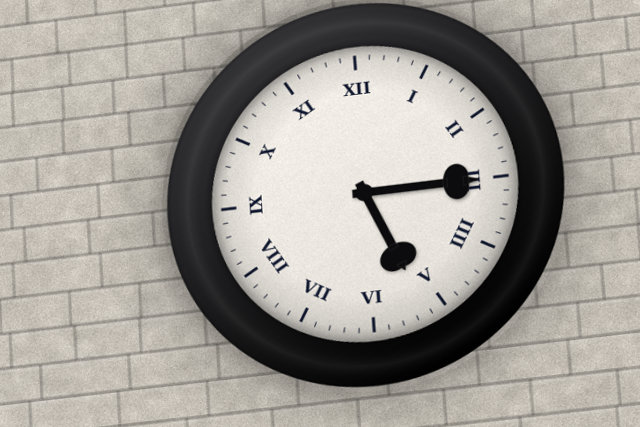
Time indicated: 5:15
